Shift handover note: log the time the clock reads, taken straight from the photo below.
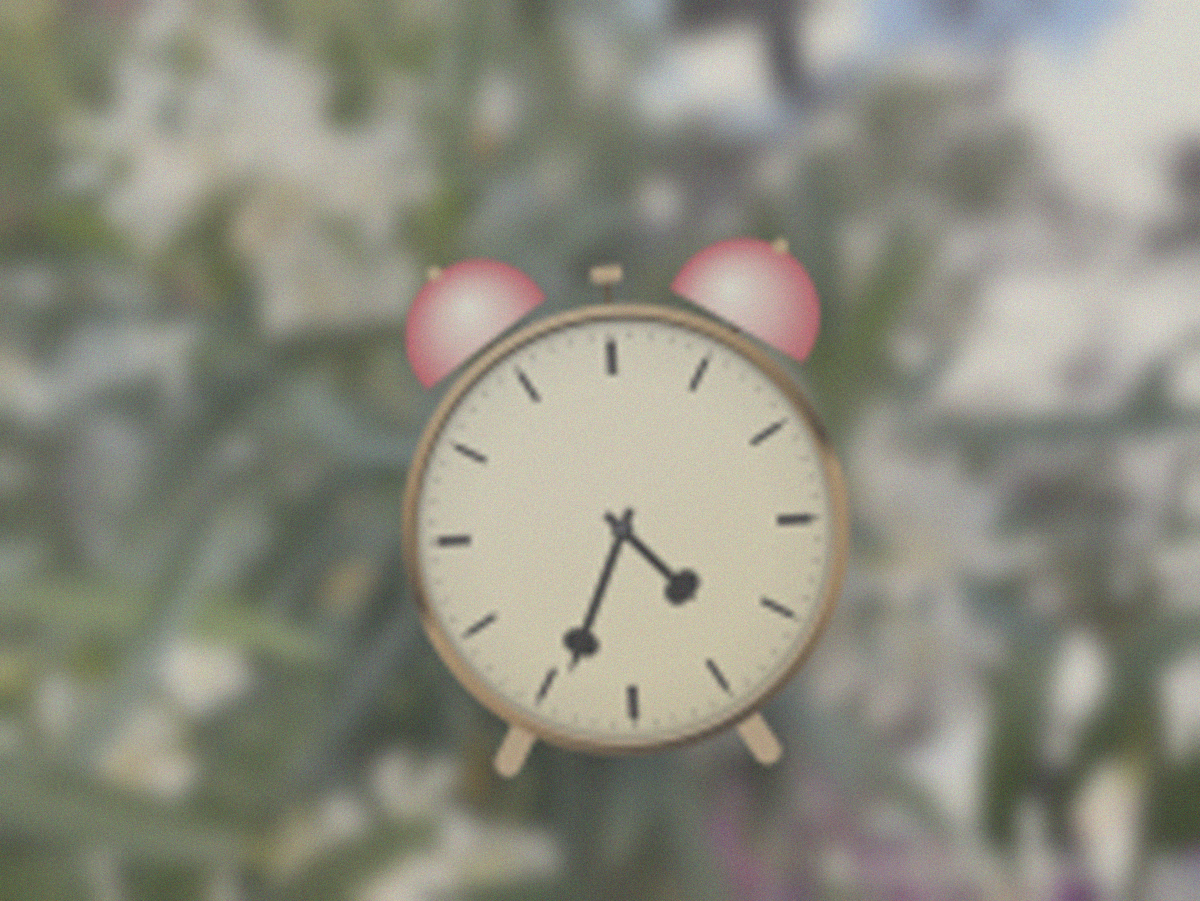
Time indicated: 4:34
